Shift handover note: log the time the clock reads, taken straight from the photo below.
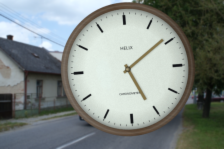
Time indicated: 5:09
